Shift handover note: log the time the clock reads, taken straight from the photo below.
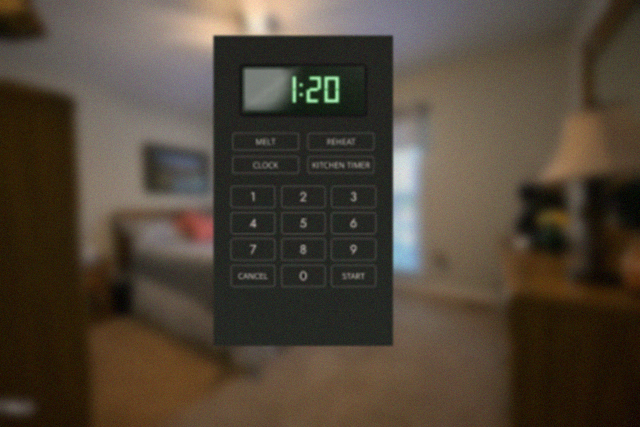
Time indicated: 1:20
